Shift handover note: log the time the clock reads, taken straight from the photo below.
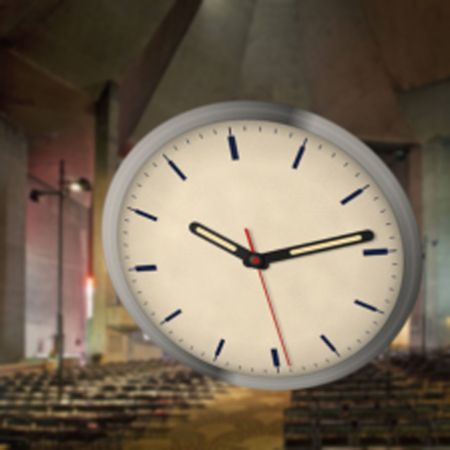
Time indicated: 10:13:29
